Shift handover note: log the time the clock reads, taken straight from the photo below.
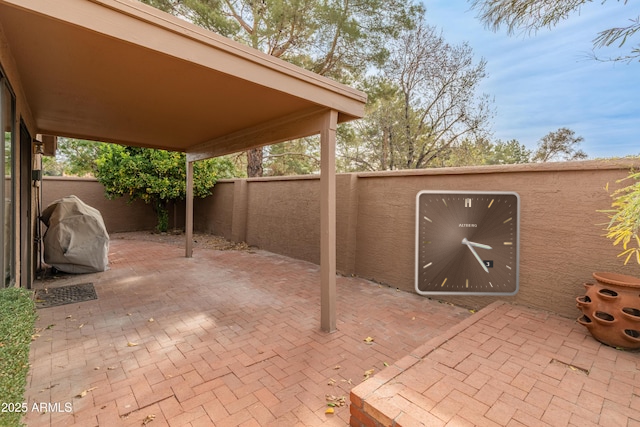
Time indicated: 3:24
